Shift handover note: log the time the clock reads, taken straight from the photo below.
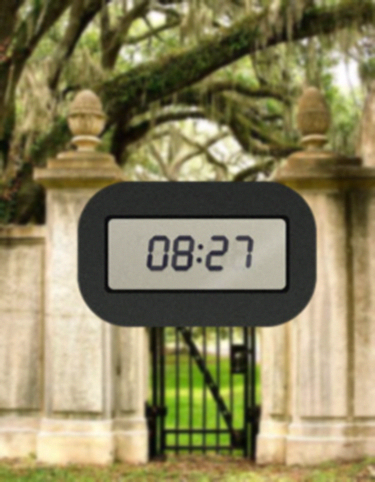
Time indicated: 8:27
